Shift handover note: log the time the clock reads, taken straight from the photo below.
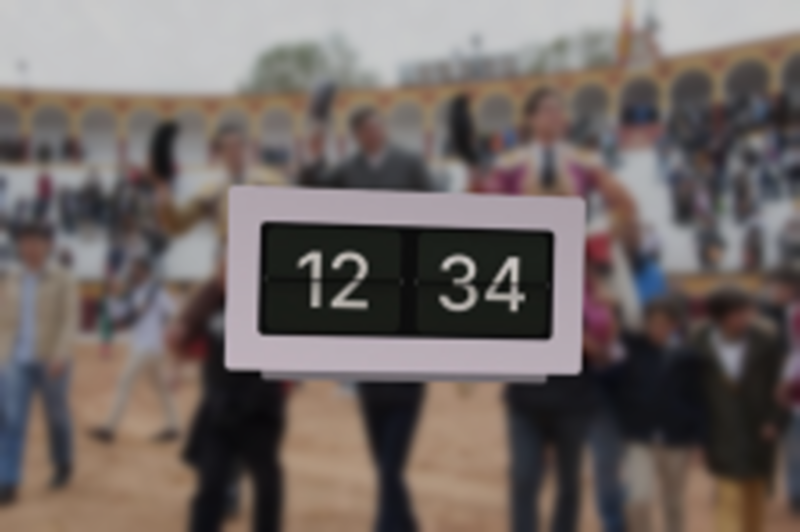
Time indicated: 12:34
